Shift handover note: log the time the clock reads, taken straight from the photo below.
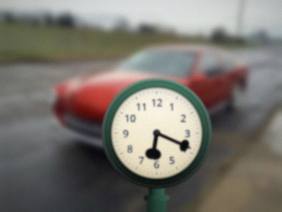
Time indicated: 6:19
